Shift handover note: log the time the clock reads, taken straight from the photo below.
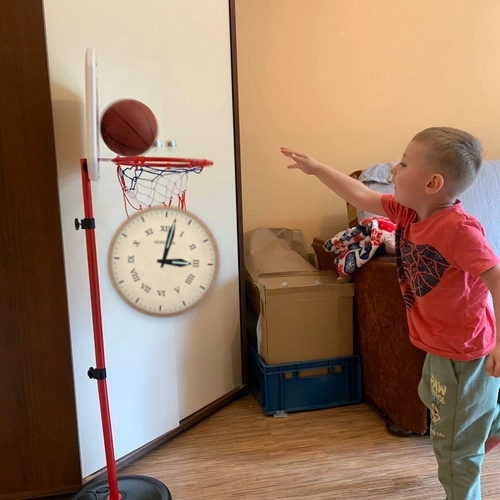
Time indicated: 3:02
